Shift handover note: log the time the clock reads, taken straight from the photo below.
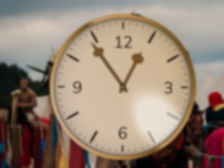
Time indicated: 12:54
